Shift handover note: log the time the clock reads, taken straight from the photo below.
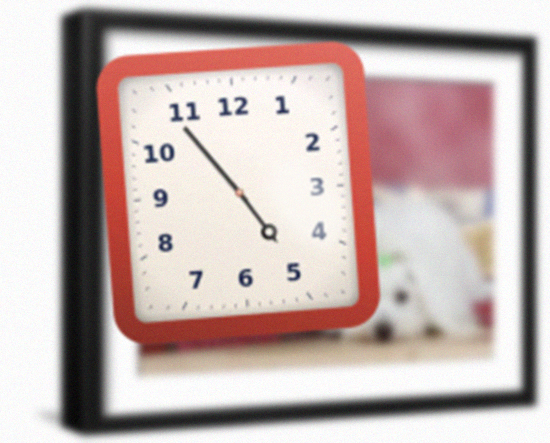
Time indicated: 4:54
